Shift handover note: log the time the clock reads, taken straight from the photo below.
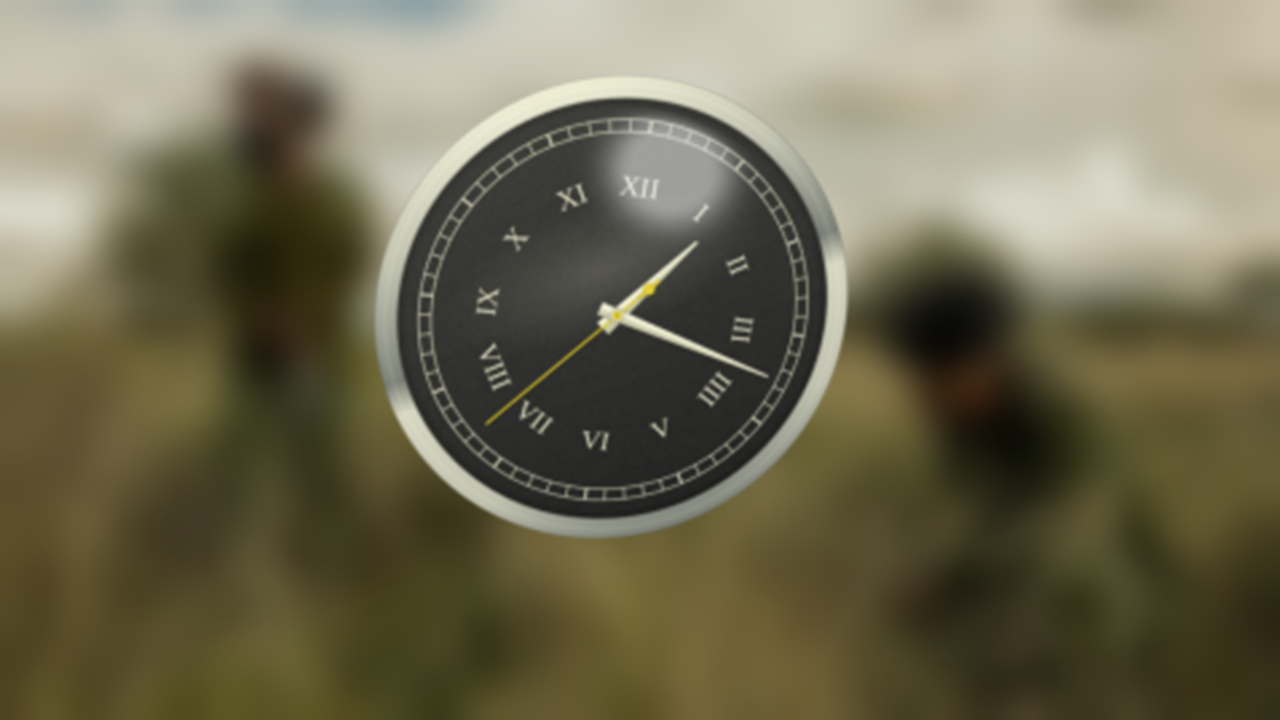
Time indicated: 1:17:37
